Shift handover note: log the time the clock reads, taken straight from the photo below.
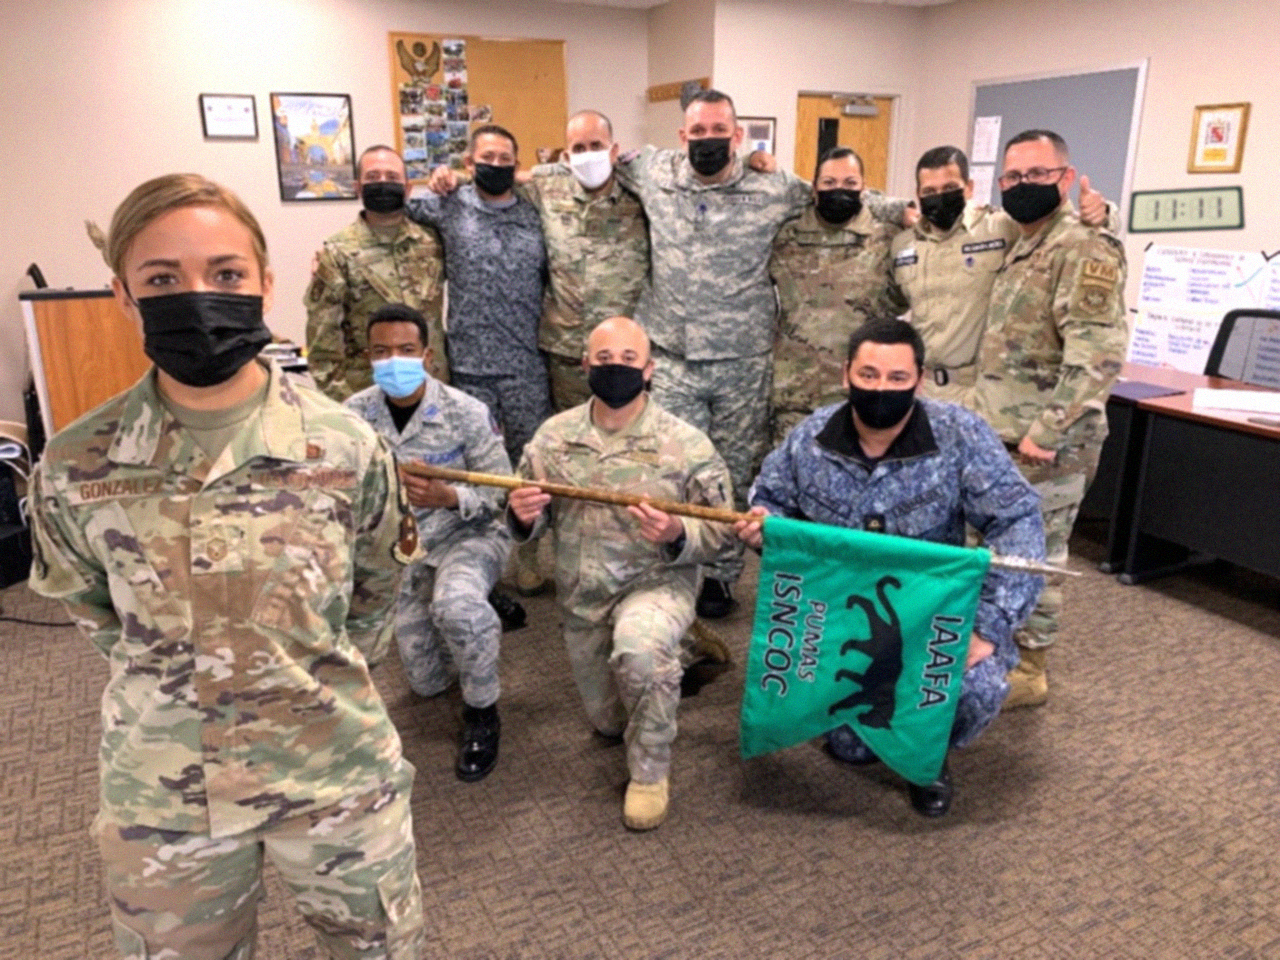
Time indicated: 11:11
